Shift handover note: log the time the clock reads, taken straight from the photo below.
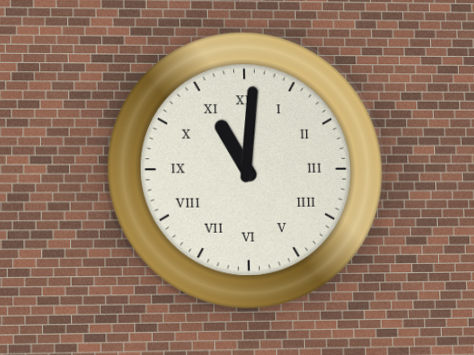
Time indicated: 11:01
